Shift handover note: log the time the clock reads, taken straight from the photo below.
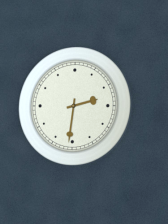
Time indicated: 2:31
